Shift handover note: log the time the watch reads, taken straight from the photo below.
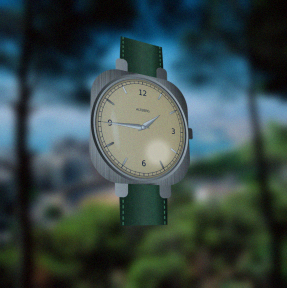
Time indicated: 1:45
